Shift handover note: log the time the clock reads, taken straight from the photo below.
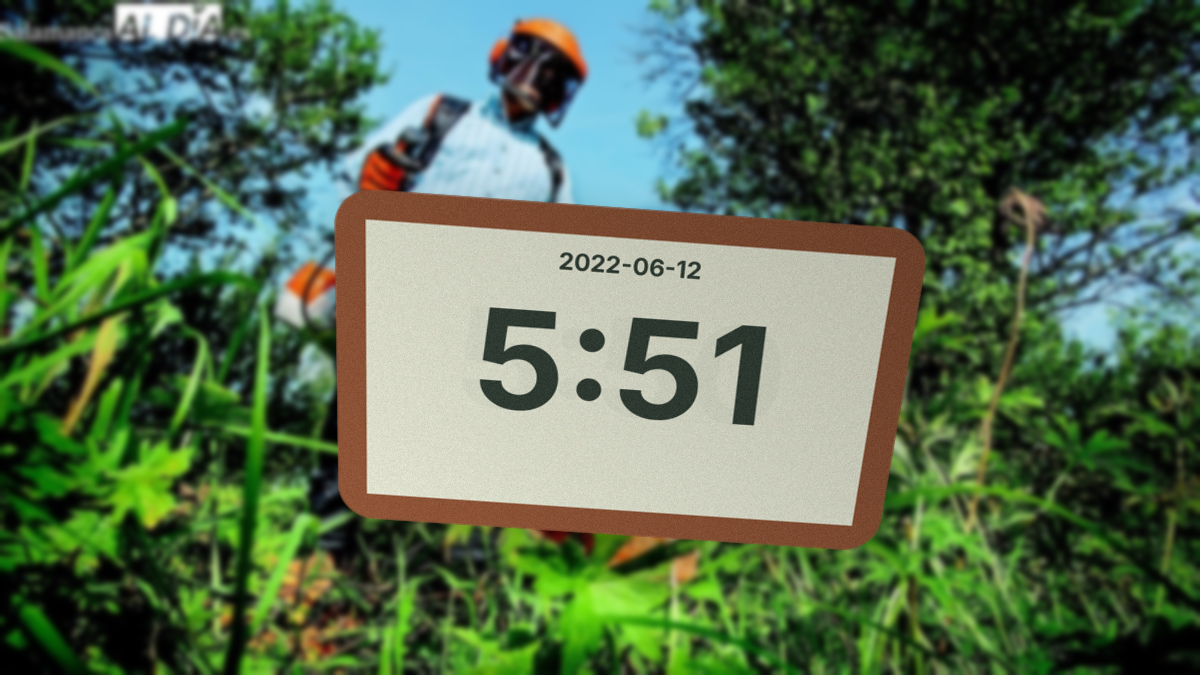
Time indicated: 5:51
